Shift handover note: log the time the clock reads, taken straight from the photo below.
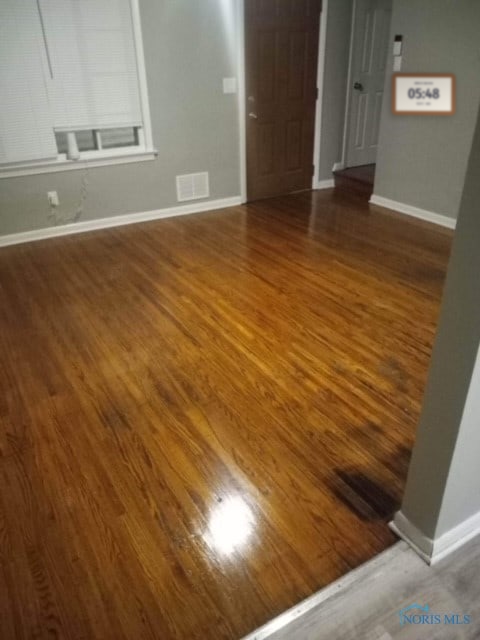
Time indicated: 5:48
